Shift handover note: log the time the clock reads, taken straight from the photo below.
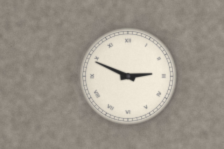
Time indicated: 2:49
